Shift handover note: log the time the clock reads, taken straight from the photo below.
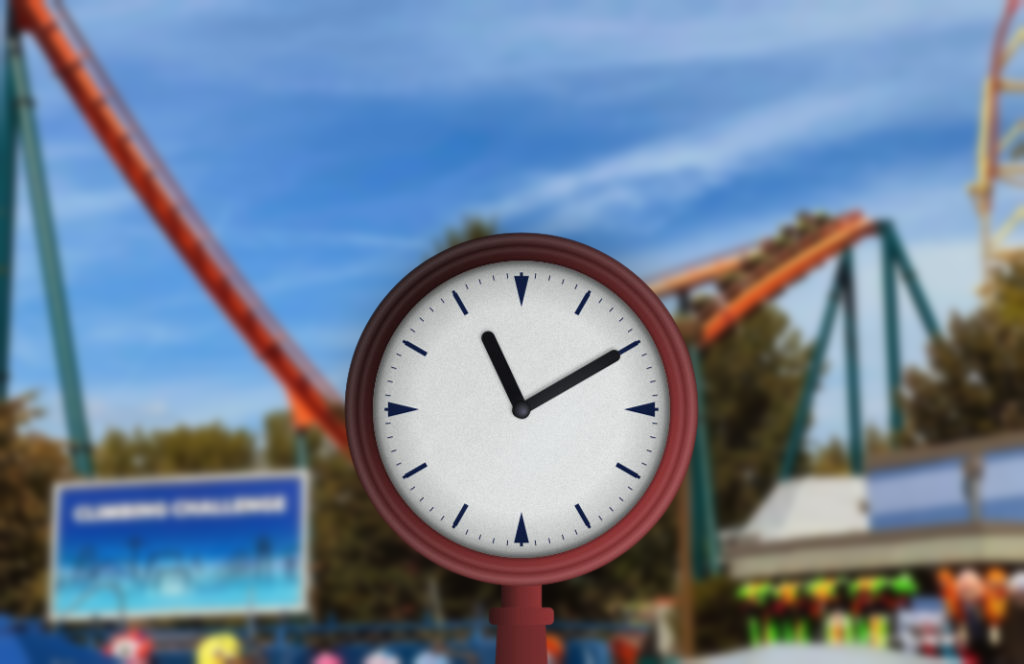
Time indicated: 11:10
